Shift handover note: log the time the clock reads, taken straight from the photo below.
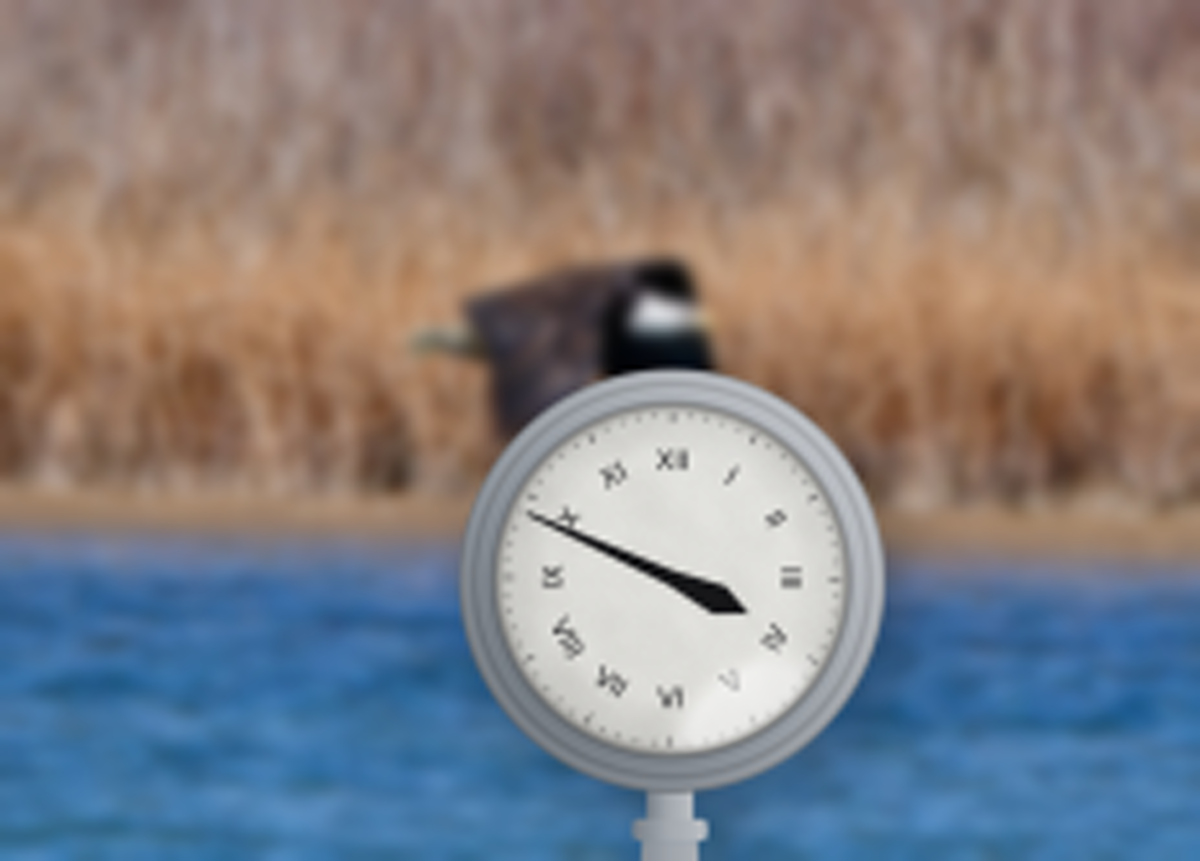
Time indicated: 3:49
